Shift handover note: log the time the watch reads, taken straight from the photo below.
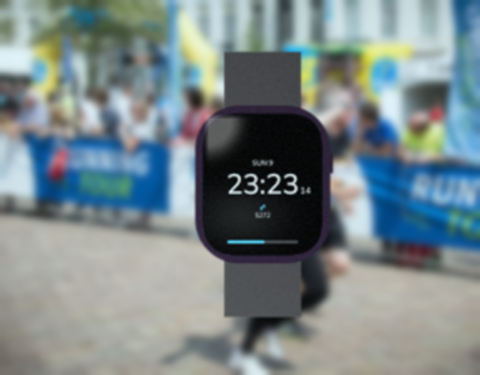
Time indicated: 23:23
